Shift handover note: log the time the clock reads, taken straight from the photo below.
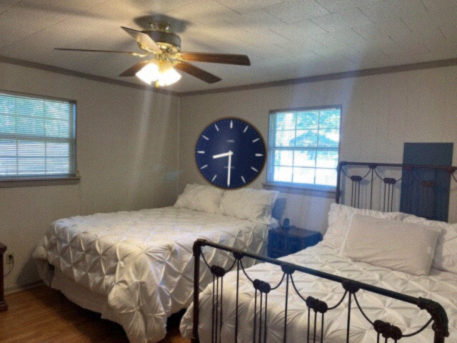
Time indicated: 8:30
